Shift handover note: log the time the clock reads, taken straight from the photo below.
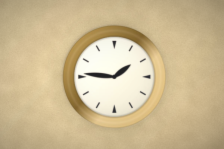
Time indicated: 1:46
